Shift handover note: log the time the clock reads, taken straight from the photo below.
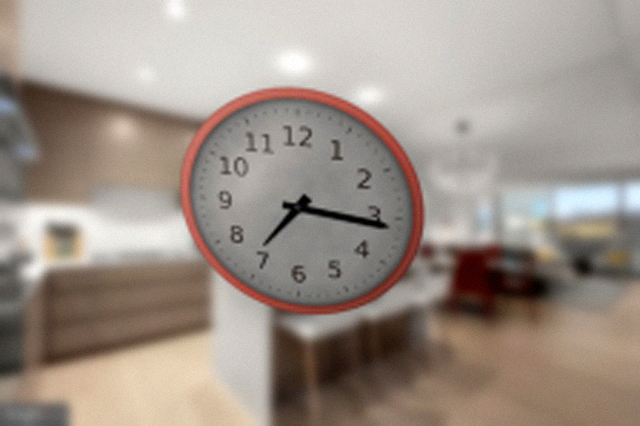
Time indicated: 7:16
